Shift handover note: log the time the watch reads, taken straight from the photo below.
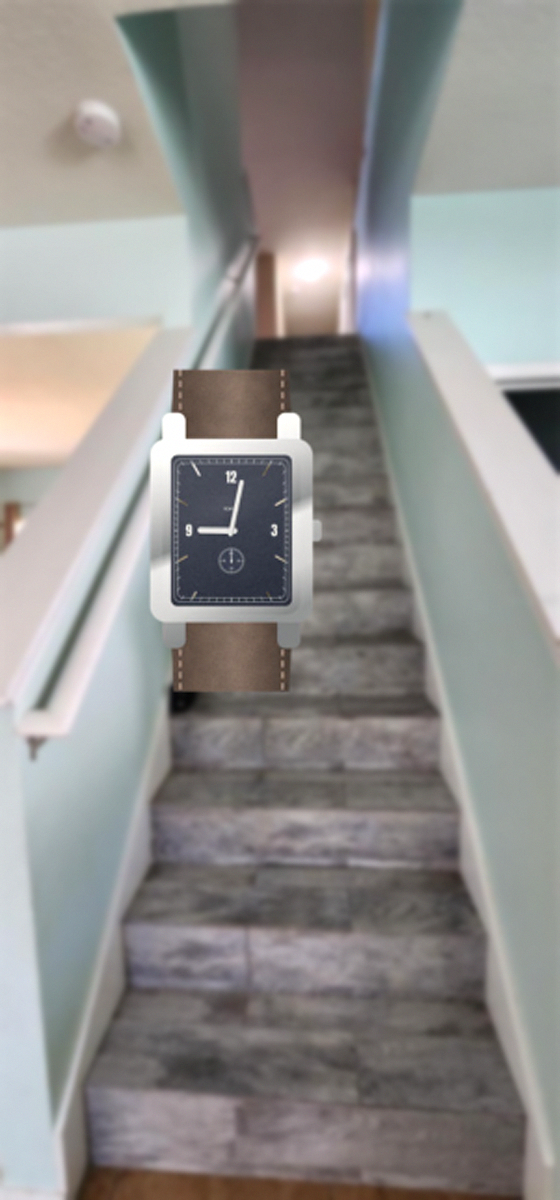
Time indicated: 9:02
